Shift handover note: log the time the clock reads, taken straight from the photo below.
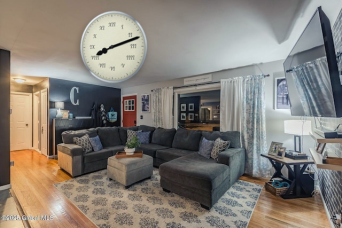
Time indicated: 8:12
